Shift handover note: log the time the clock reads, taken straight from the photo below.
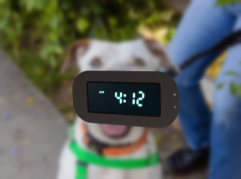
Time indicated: 4:12
